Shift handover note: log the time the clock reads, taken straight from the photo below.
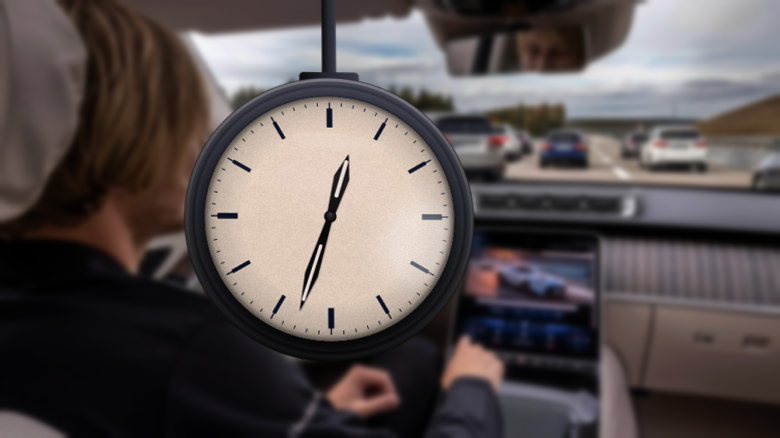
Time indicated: 12:33
